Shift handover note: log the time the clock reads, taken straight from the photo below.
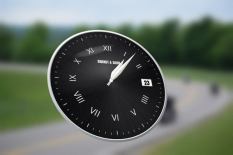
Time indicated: 1:07
